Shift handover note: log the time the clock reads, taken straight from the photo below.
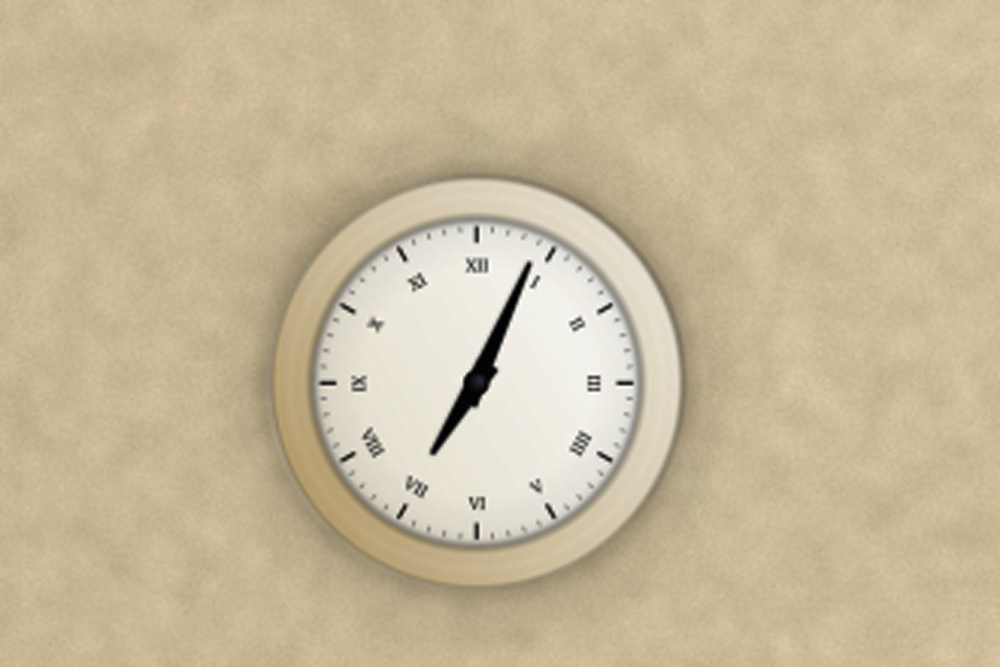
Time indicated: 7:04
